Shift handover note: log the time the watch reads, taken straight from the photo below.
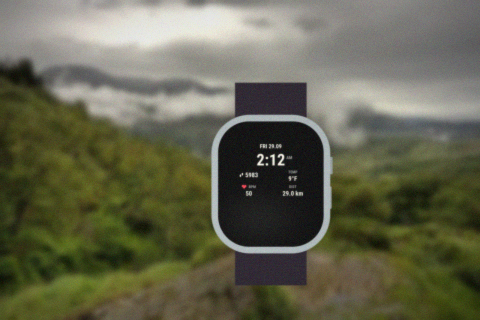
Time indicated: 2:12
